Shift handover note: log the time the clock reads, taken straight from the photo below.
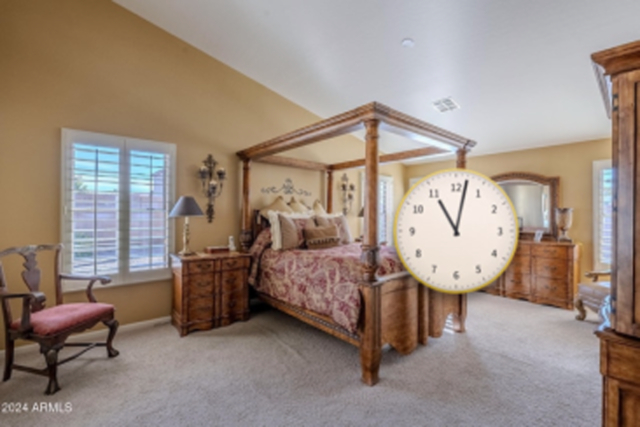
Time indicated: 11:02
